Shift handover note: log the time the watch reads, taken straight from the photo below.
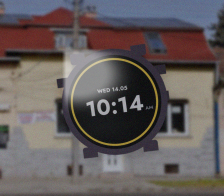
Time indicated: 10:14
